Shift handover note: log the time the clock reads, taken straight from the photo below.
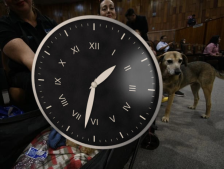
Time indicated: 1:32
